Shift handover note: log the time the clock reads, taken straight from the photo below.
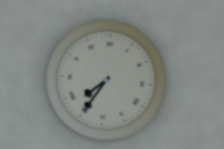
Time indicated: 7:35
